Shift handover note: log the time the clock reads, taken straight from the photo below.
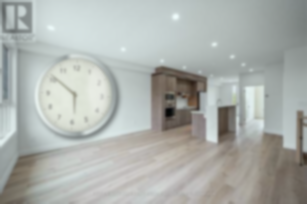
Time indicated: 5:51
